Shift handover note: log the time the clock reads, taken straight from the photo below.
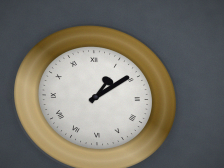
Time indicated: 1:09
